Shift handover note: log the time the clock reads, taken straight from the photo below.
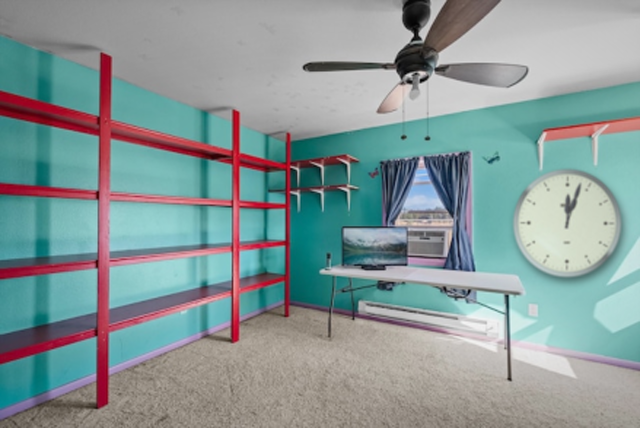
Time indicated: 12:03
